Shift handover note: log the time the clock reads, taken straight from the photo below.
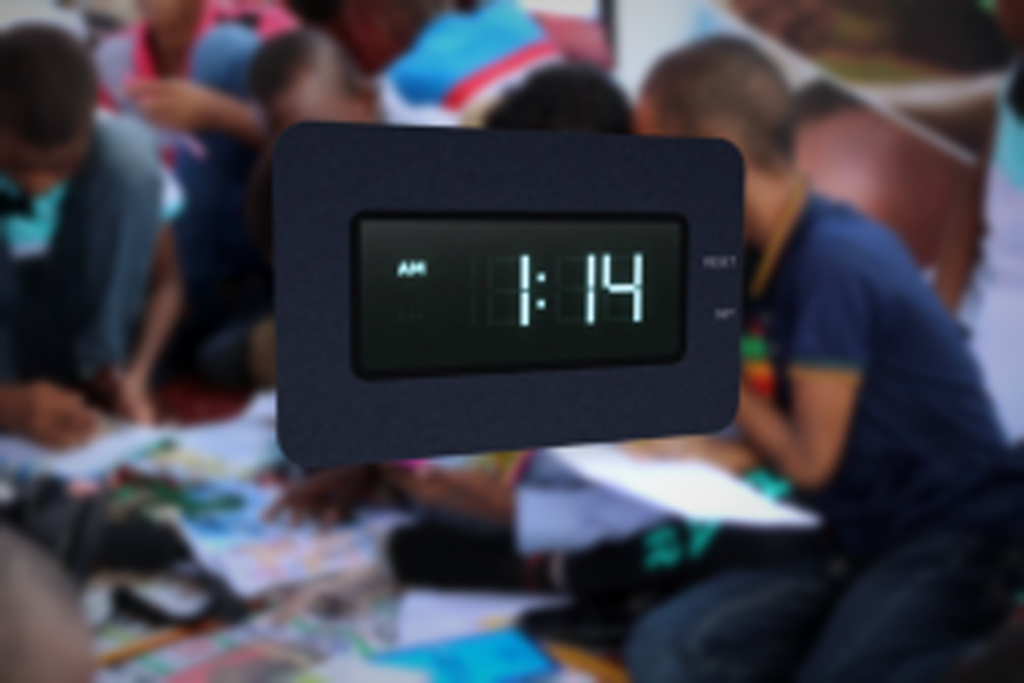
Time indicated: 1:14
